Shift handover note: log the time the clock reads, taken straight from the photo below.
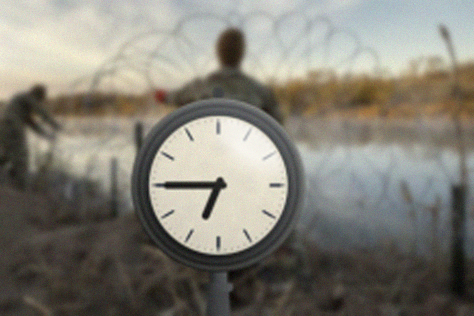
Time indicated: 6:45
